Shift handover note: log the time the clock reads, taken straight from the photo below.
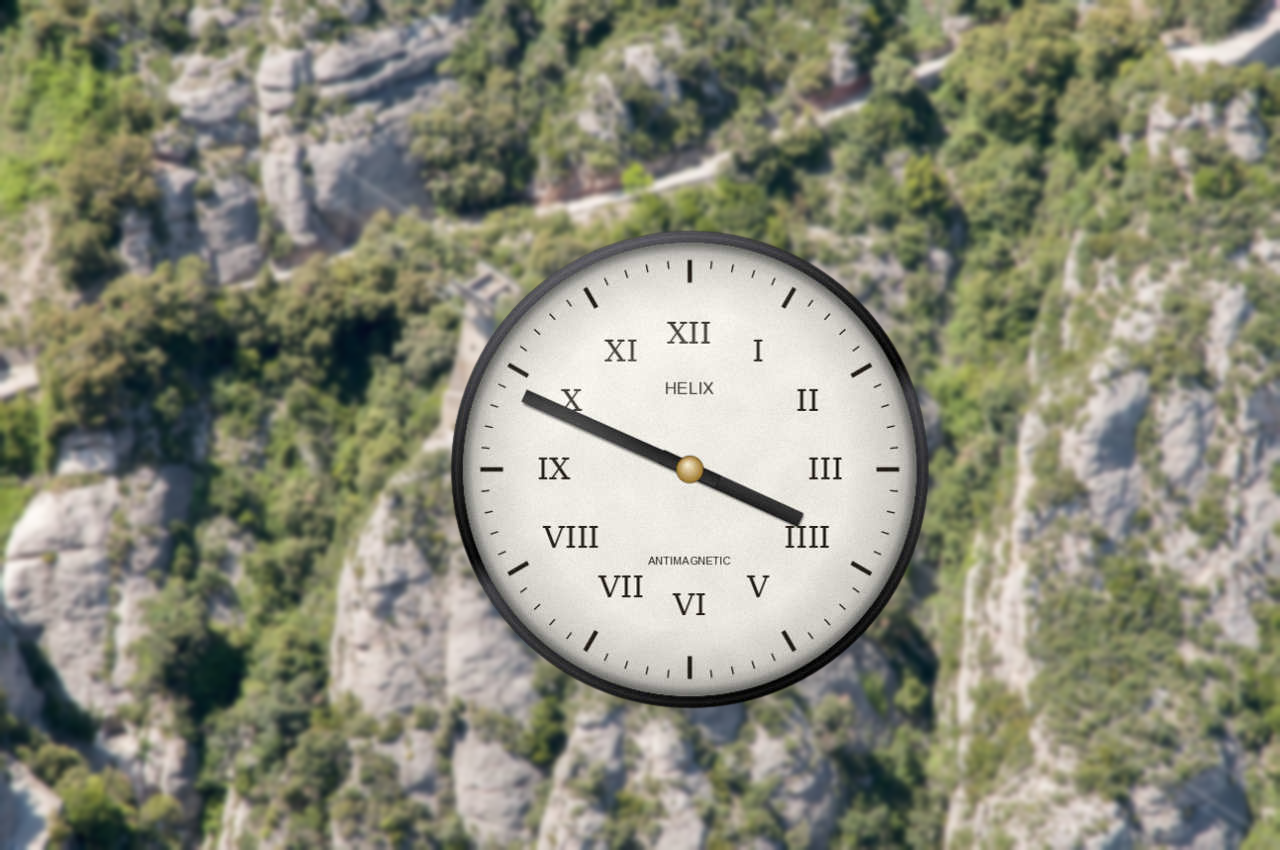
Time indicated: 3:49
